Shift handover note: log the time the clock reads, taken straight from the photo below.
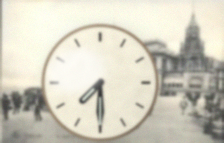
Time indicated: 7:30
